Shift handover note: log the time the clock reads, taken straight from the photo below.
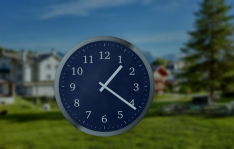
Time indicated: 1:21
